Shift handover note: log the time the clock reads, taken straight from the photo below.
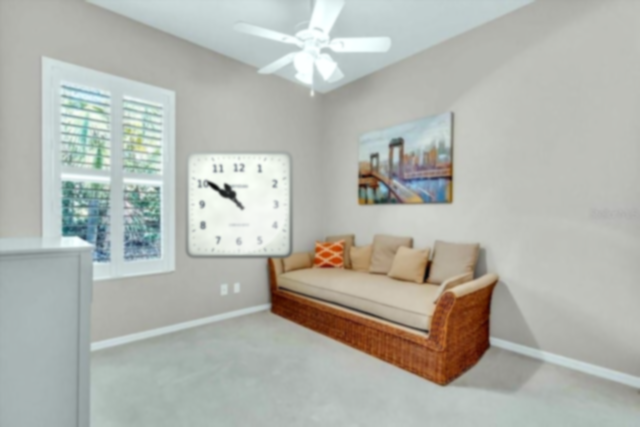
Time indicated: 10:51
